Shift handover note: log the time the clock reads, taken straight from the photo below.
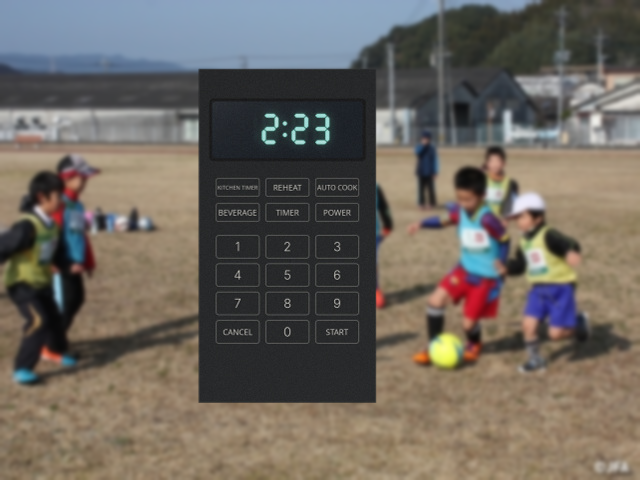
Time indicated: 2:23
